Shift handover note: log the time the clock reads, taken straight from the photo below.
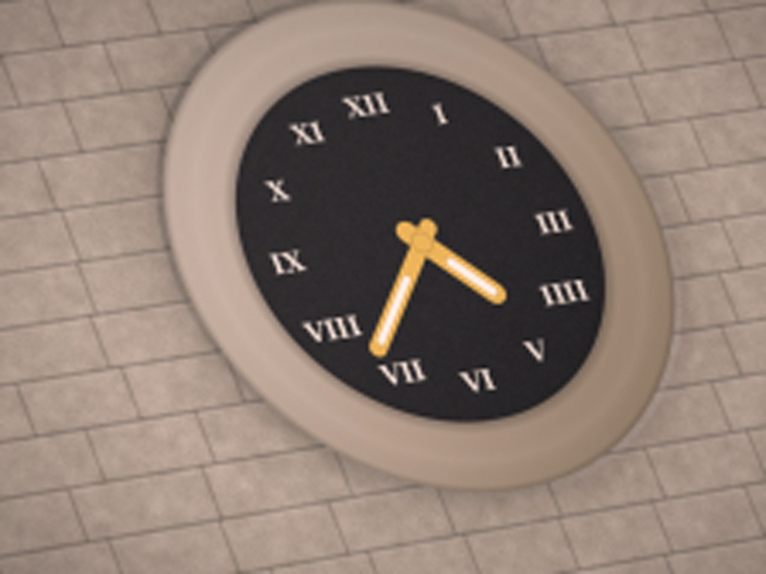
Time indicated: 4:37
